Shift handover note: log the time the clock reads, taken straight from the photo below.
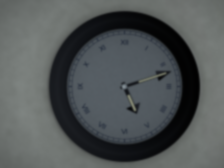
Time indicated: 5:12
